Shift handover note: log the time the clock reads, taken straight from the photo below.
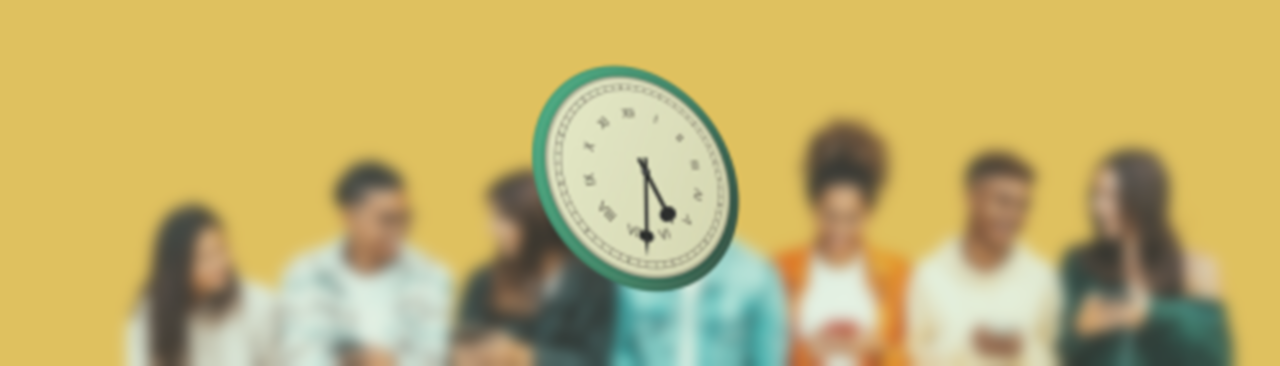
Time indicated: 5:33
